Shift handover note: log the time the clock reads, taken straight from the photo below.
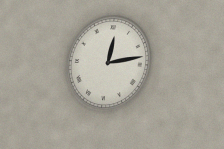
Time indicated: 12:13
